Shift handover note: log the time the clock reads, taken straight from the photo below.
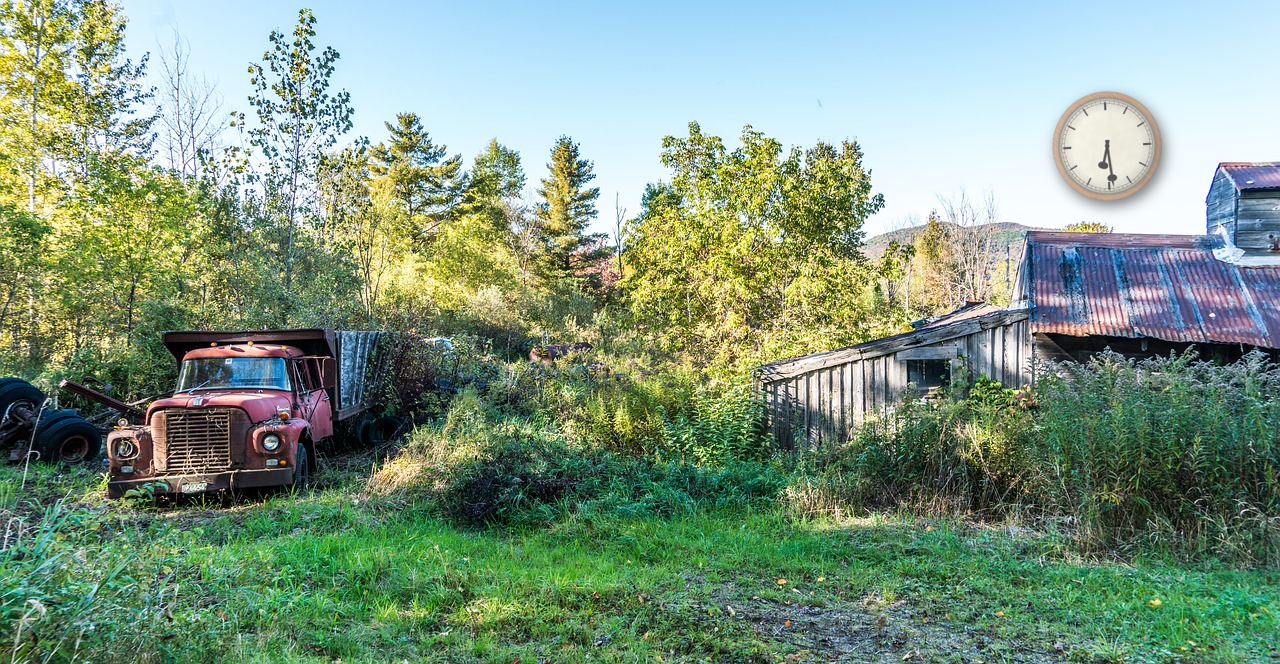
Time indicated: 6:29
